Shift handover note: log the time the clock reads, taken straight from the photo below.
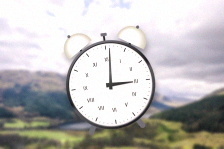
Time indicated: 3:01
